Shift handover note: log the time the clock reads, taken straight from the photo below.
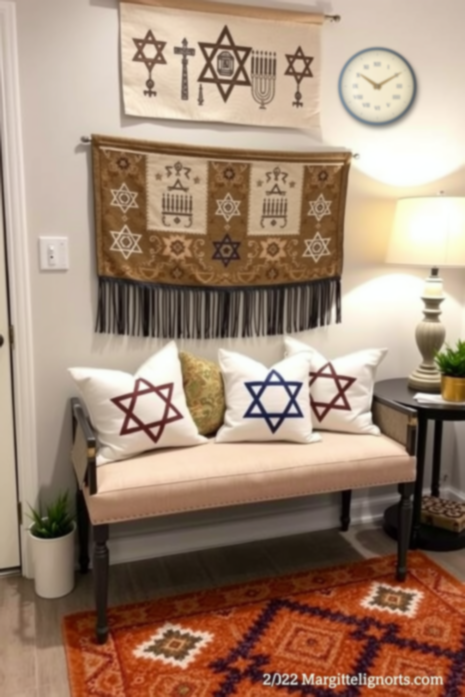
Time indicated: 10:10
